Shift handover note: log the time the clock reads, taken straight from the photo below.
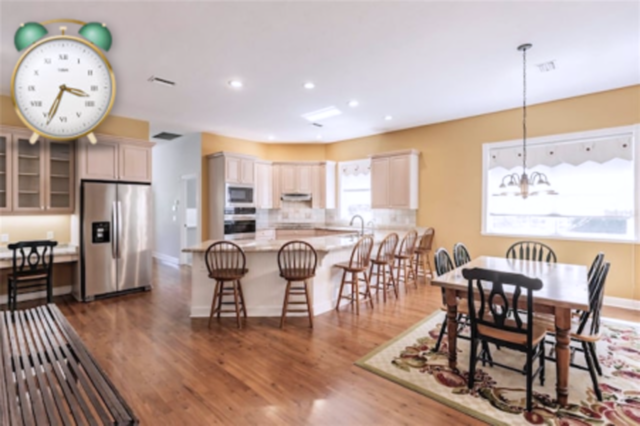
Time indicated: 3:34
